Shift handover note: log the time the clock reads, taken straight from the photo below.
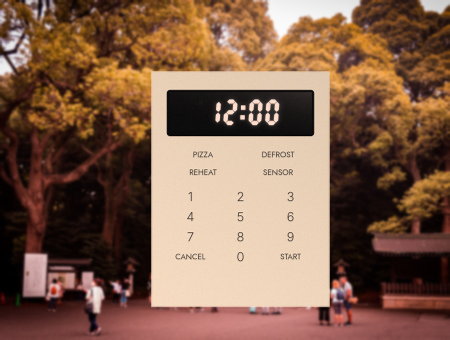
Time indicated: 12:00
